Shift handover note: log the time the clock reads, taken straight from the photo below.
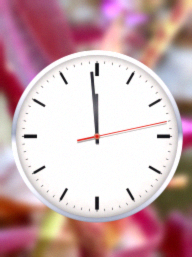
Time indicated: 11:59:13
